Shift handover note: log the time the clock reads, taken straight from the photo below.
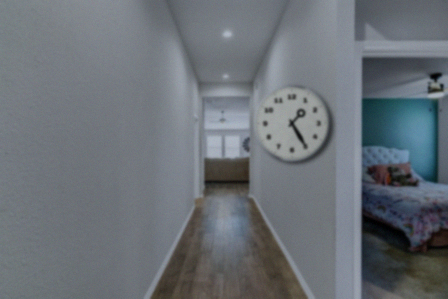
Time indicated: 1:25
